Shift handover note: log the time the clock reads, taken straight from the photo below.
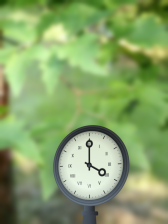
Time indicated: 4:00
